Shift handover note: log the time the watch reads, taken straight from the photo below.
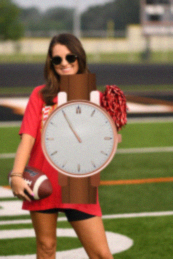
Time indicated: 10:55
